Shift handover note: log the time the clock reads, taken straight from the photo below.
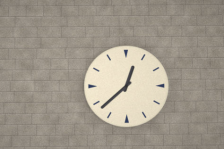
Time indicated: 12:38
